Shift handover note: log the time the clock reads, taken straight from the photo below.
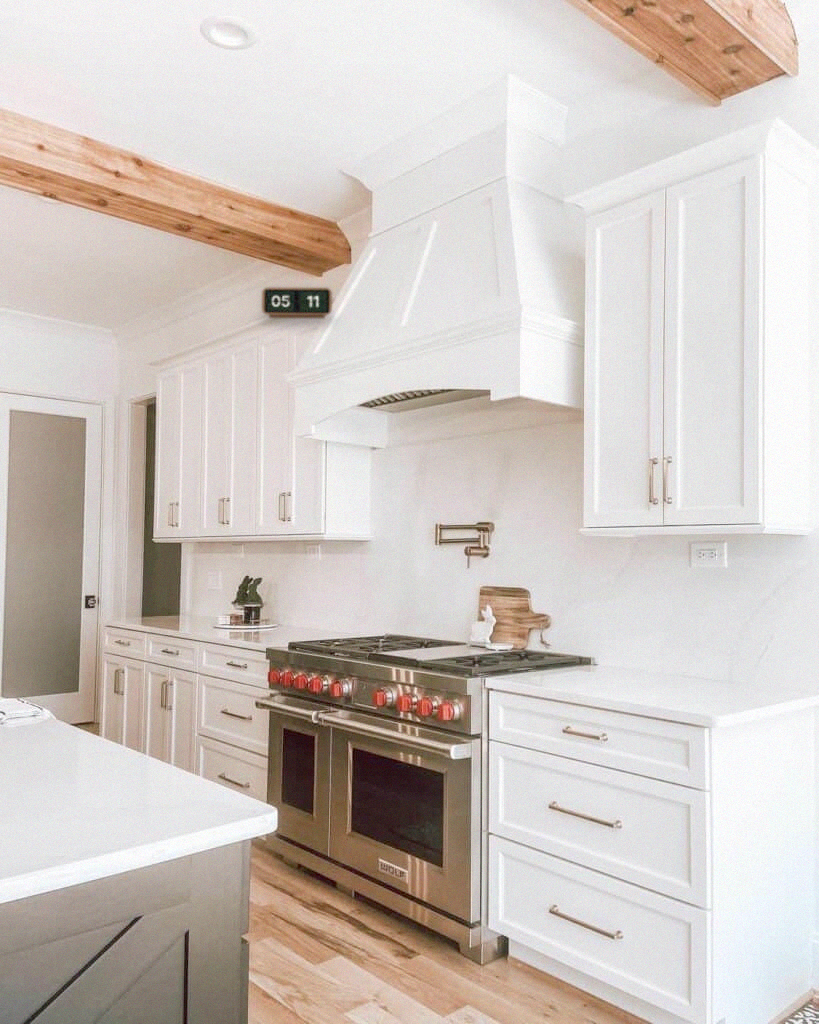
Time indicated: 5:11
